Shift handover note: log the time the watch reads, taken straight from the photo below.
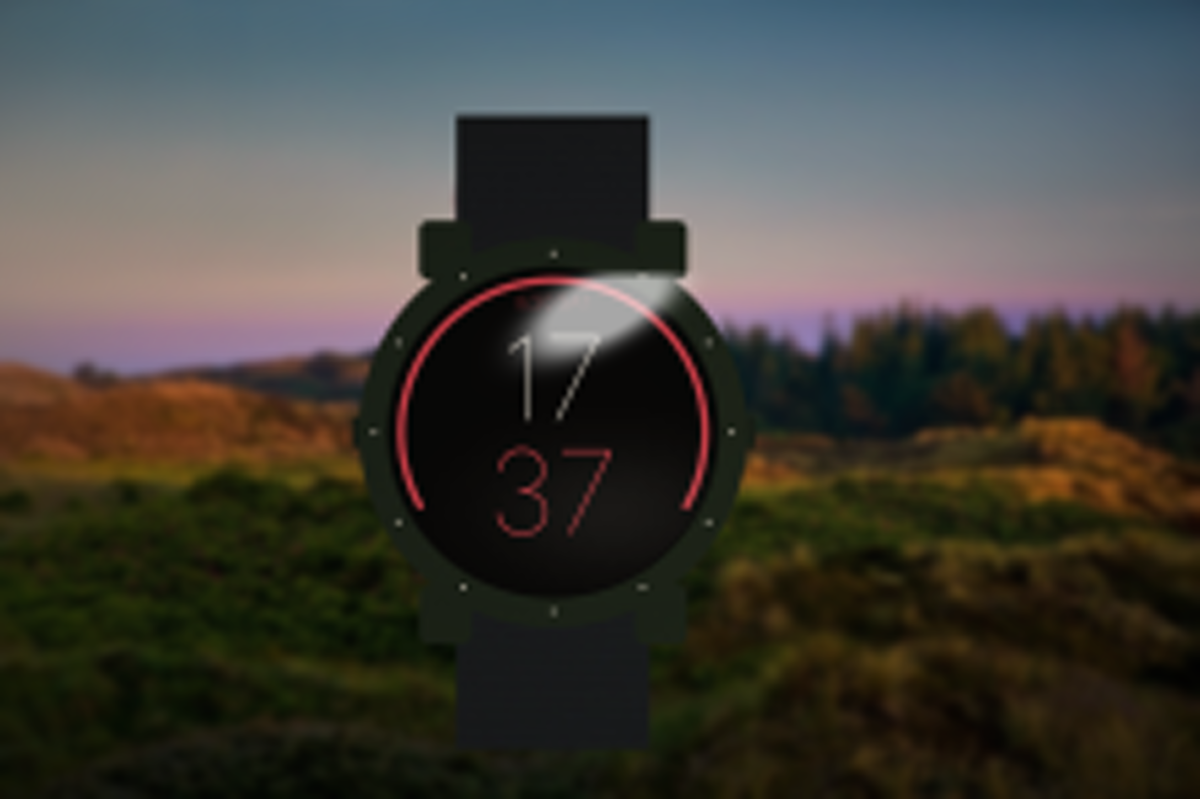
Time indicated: 17:37
